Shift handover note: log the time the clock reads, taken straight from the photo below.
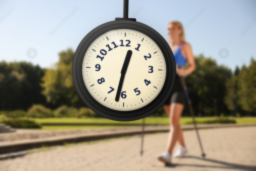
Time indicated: 12:32
